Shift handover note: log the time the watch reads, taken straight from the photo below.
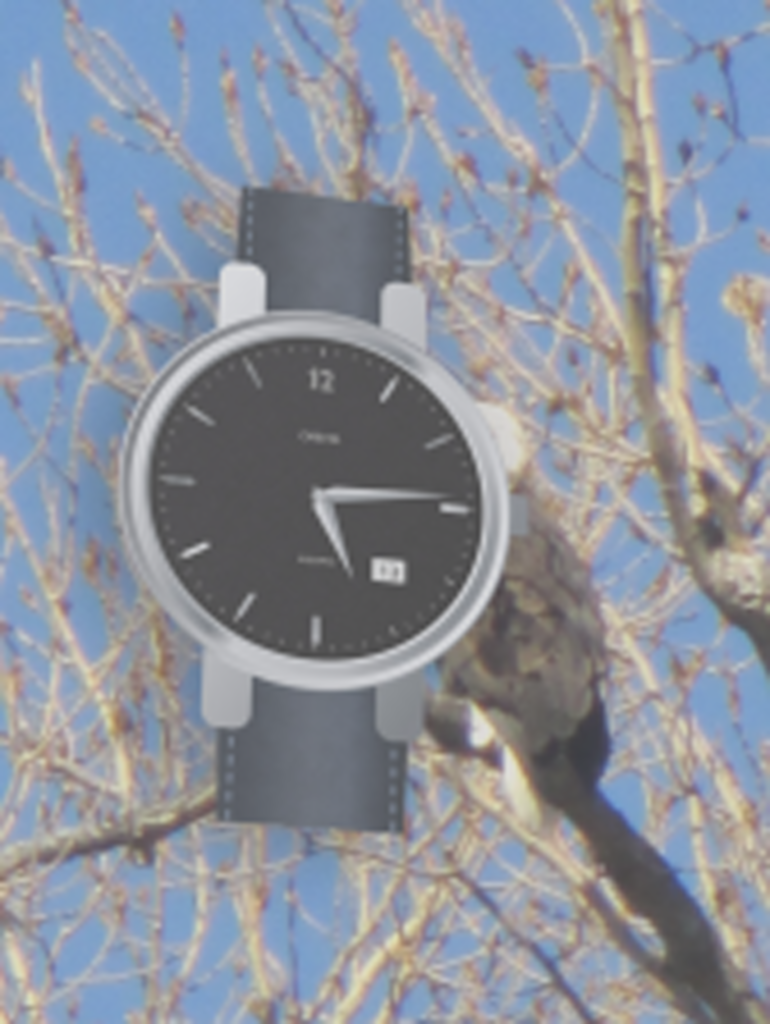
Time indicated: 5:14
